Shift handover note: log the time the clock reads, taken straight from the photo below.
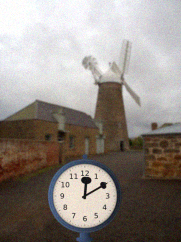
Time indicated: 12:10
